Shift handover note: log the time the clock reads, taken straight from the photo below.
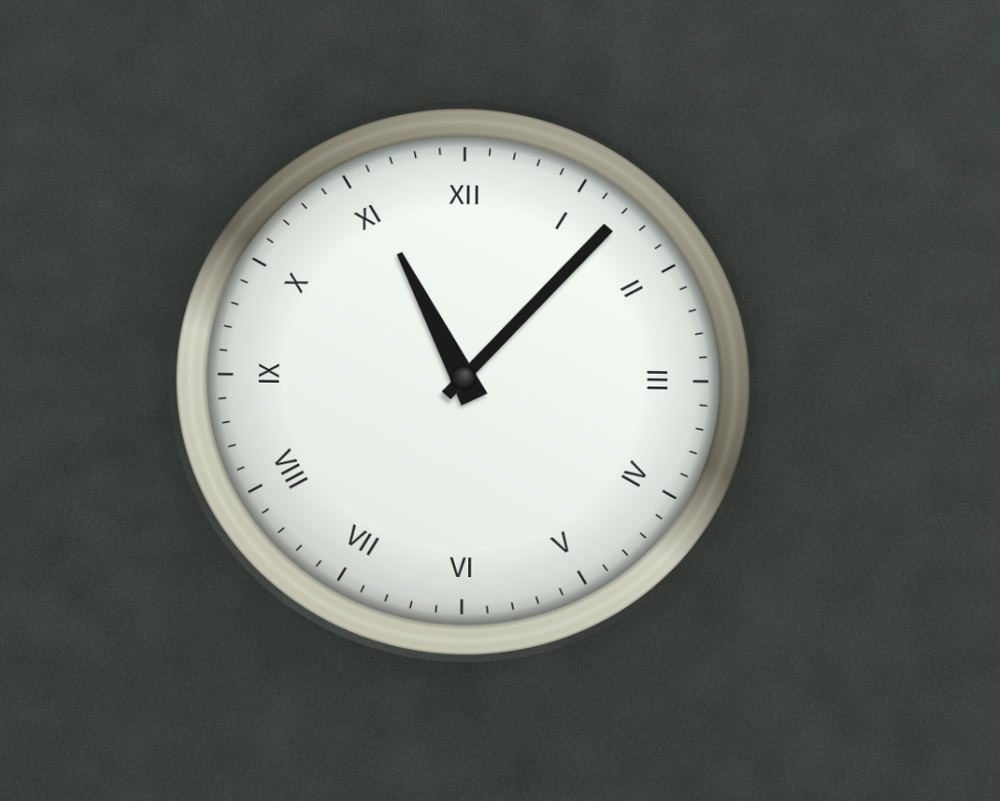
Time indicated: 11:07
